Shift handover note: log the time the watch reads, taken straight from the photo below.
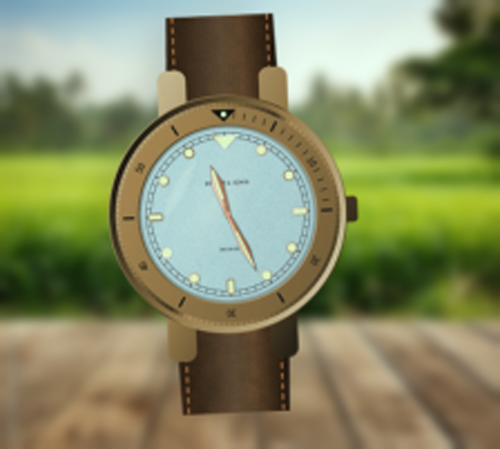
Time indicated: 11:26
